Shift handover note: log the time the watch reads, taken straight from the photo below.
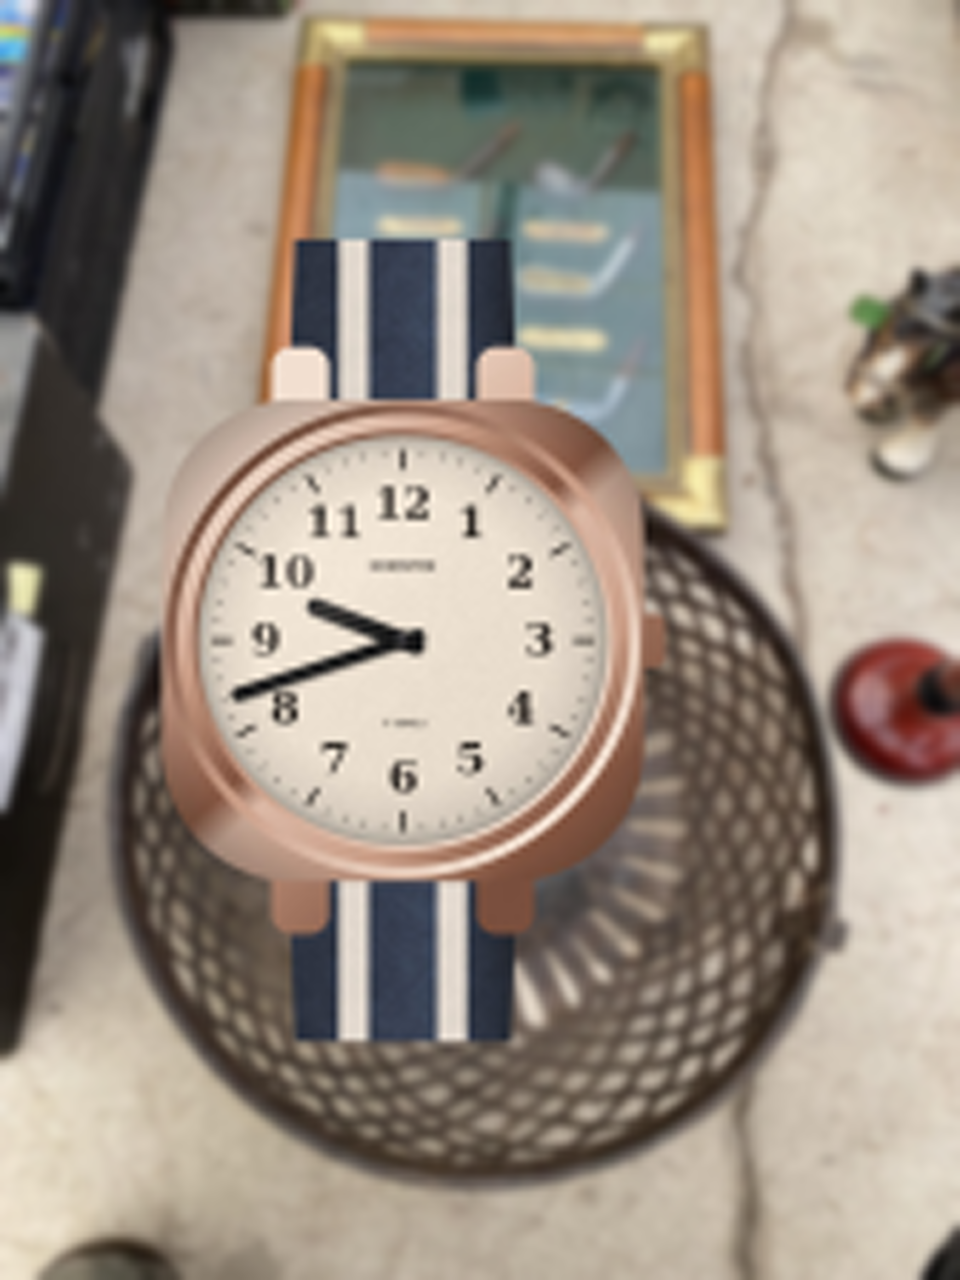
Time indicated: 9:42
